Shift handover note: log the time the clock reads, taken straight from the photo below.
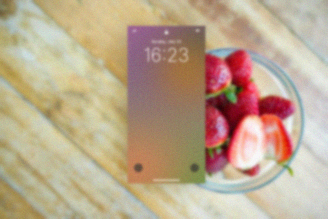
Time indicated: 16:23
